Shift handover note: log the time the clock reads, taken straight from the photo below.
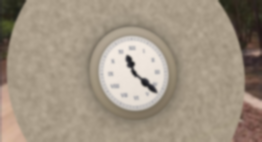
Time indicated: 11:22
